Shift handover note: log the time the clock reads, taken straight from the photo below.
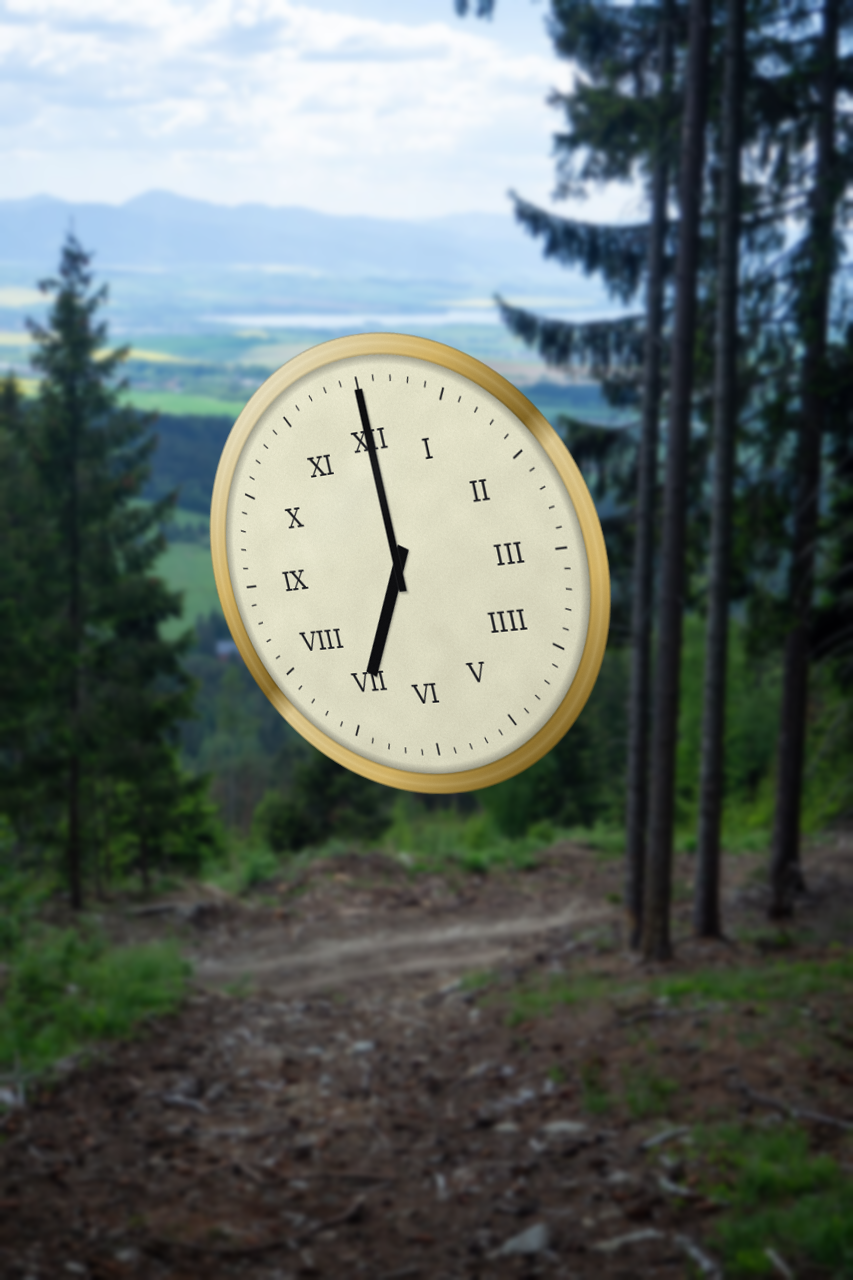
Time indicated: 7:00
